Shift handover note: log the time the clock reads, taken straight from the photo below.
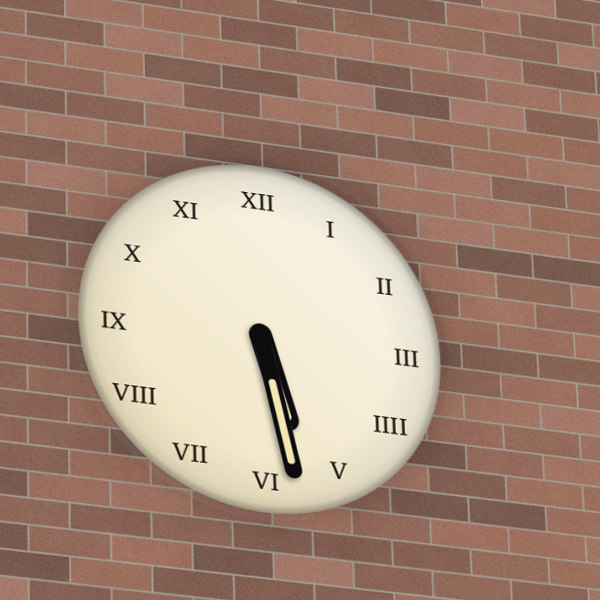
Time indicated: 5:28
